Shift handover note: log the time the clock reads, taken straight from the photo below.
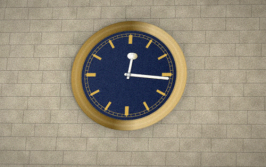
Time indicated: 12:16
